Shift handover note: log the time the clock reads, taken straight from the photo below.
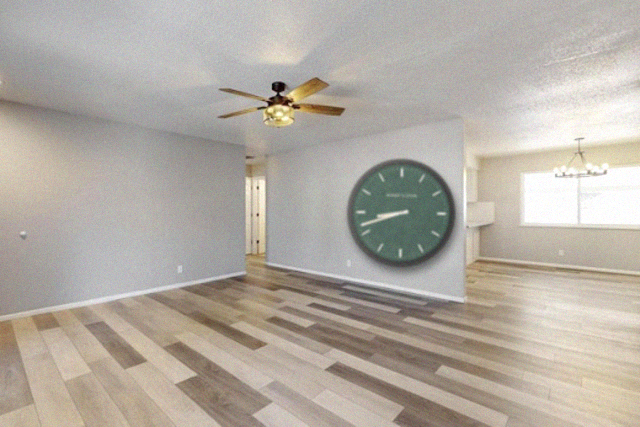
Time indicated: 8:42
